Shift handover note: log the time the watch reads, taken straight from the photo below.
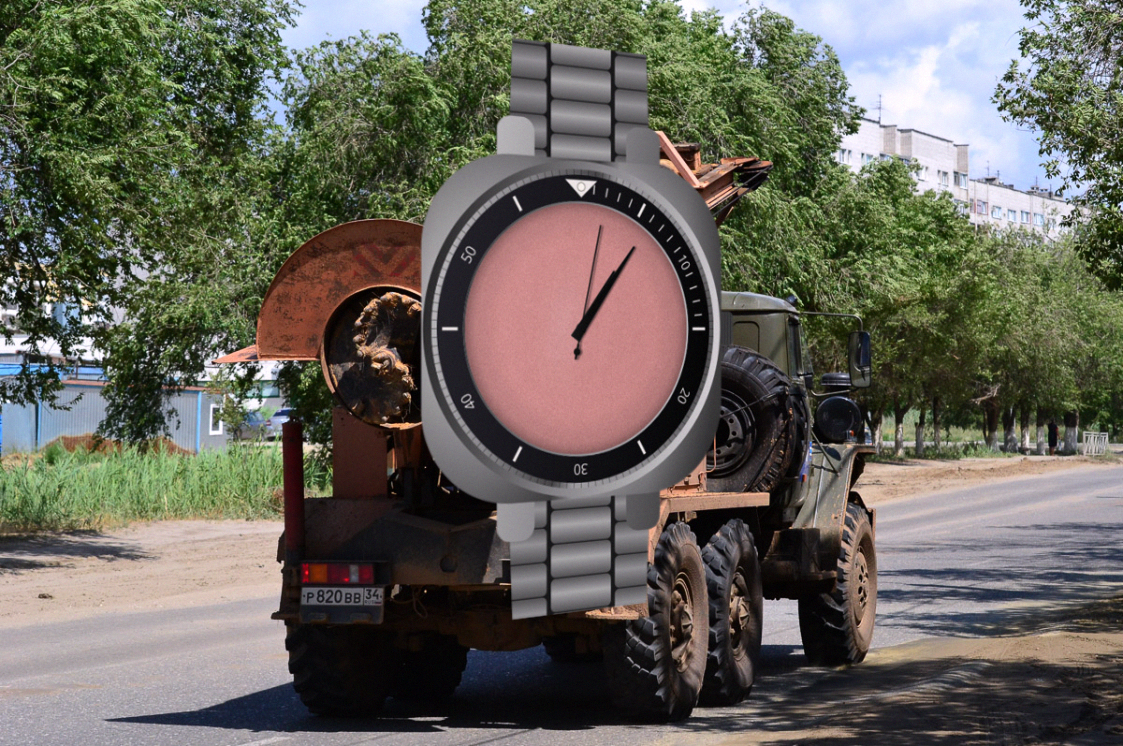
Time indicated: 1:06:02
